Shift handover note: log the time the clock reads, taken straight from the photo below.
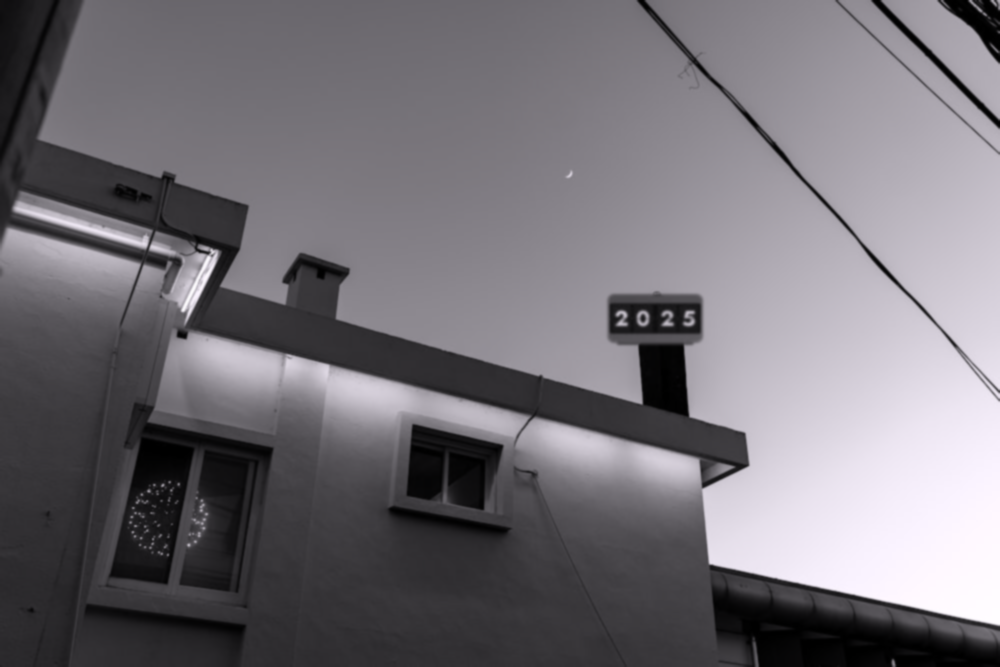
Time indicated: 20:25
